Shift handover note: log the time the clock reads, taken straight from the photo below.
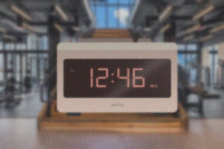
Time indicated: 12:46
